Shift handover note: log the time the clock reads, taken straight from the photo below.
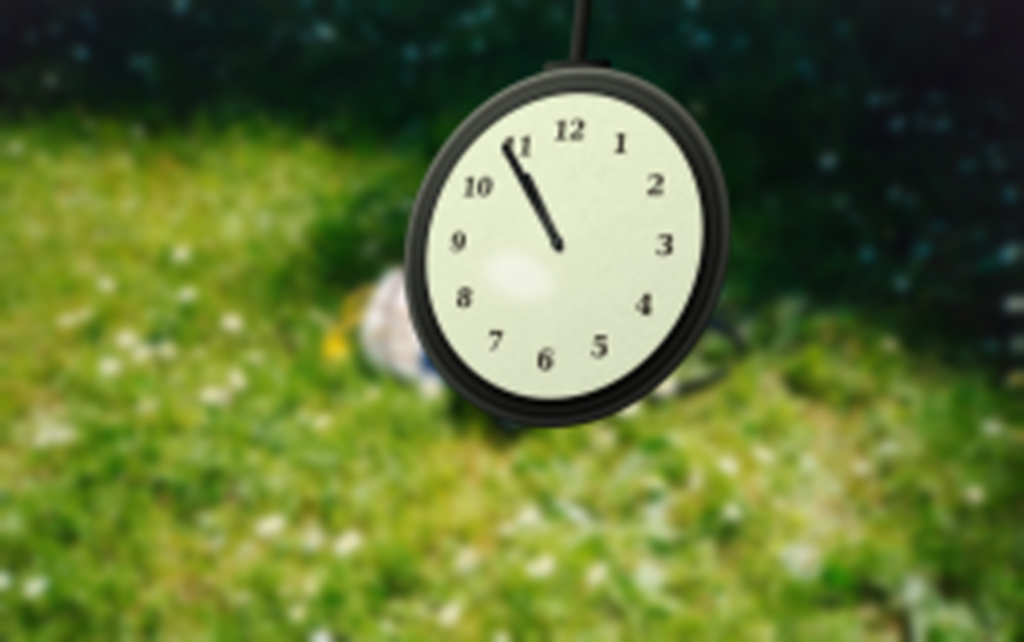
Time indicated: 10:54
